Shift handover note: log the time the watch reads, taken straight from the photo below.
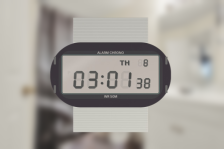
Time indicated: 3:01:38
